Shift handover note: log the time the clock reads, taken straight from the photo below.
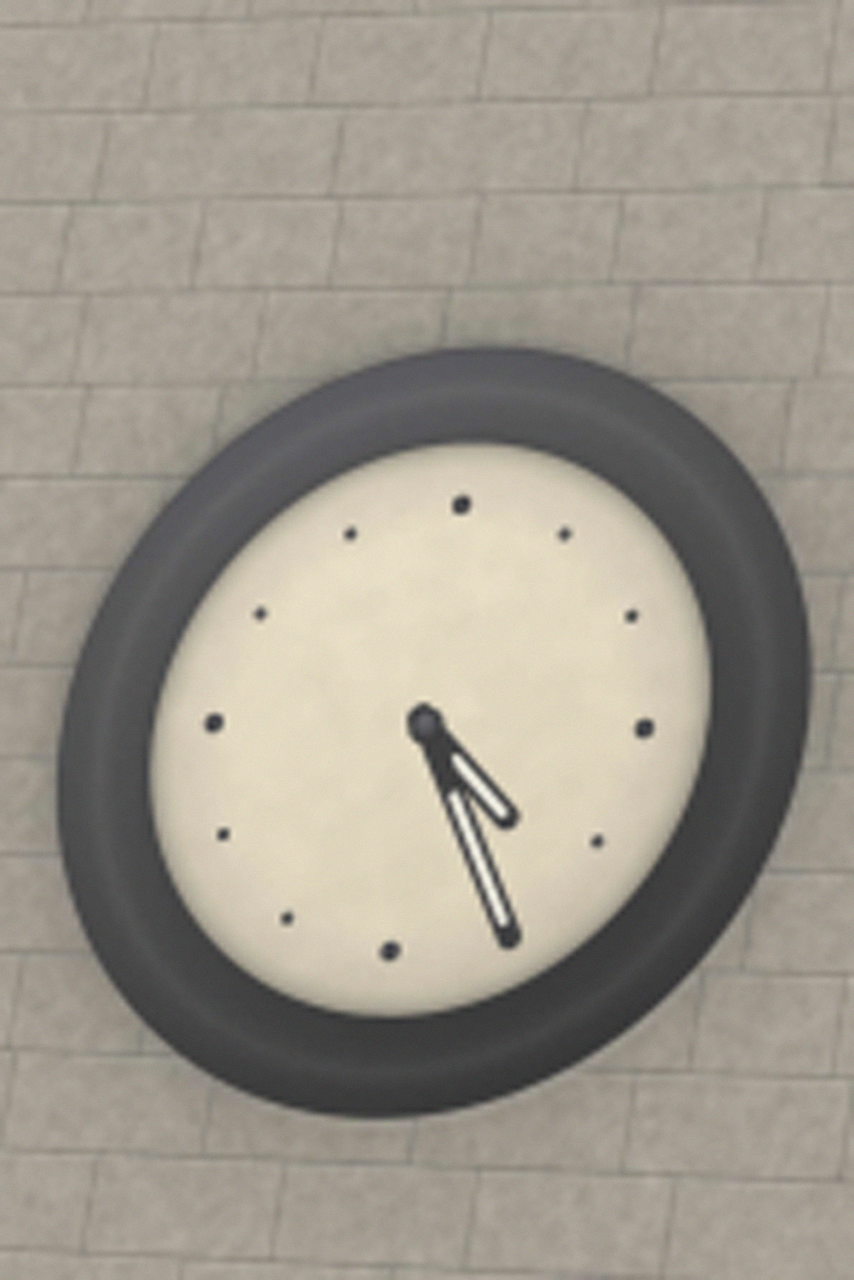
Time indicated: 4:25
